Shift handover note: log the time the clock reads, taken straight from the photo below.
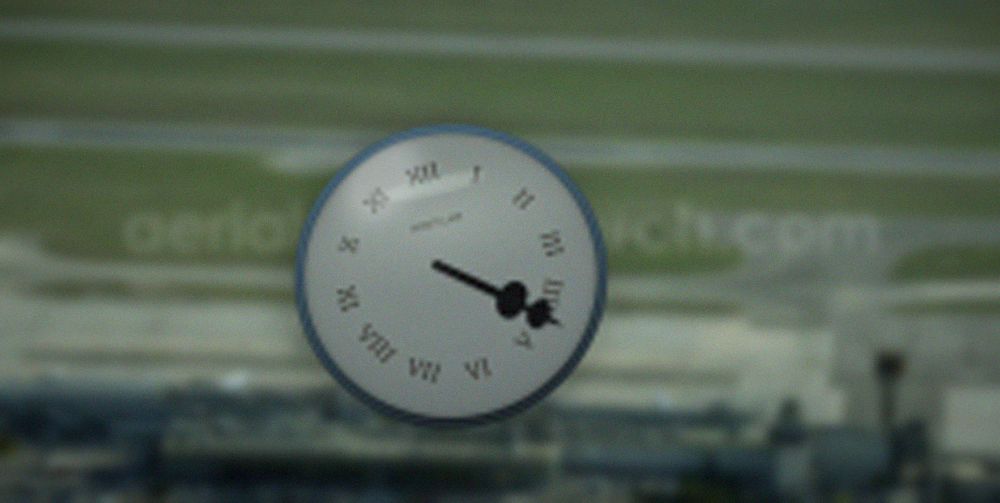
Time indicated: 4:22
